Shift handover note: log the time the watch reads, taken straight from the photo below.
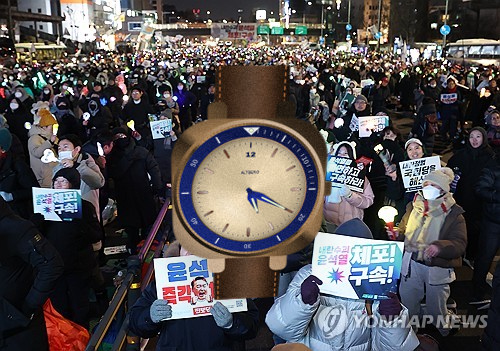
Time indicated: 5:20
